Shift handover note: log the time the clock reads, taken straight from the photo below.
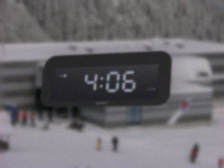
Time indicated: 4:06
